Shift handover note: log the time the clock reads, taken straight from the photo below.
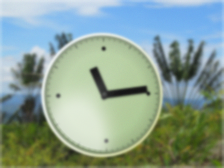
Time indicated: 11:14
